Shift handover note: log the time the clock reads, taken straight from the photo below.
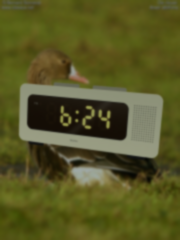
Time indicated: 6:24
